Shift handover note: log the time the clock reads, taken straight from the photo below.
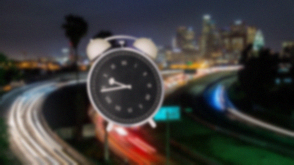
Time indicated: 9:44
